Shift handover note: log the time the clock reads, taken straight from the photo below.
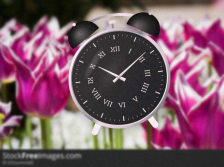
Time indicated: 10:09
